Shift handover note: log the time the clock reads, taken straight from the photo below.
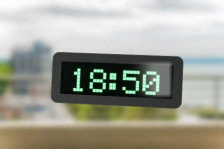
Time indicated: 18:50
